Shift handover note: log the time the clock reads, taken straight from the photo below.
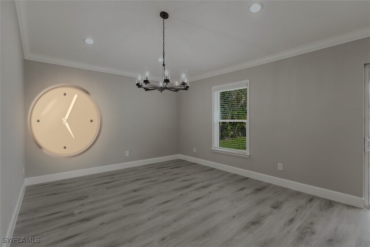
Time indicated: 5:04
